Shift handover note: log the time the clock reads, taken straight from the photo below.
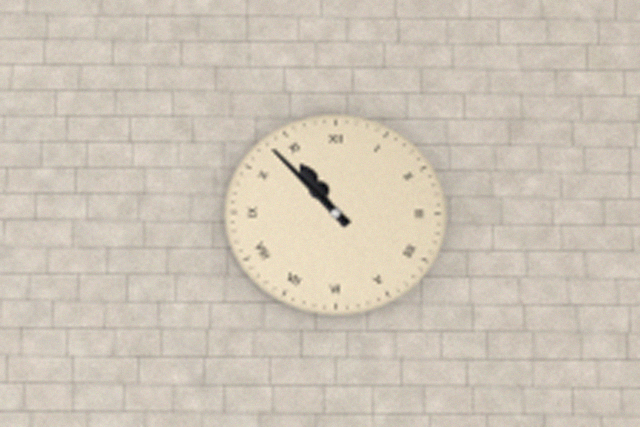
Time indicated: 10:53
